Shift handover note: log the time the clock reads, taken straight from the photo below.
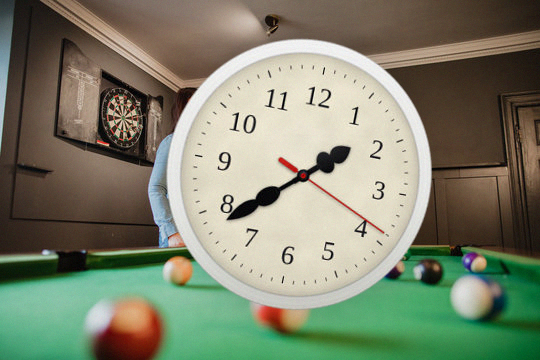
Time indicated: 1:38:19
